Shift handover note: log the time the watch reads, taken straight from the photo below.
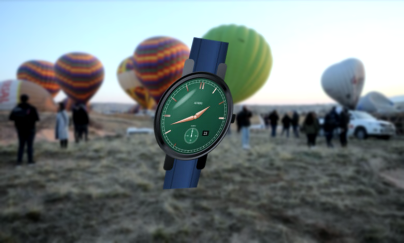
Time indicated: 1:42
